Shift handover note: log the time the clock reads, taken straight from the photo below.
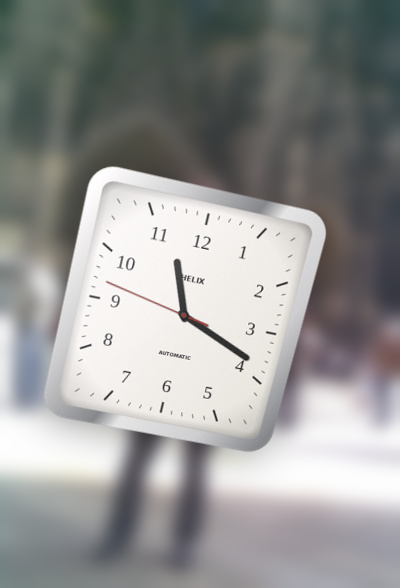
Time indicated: 11:18:47
